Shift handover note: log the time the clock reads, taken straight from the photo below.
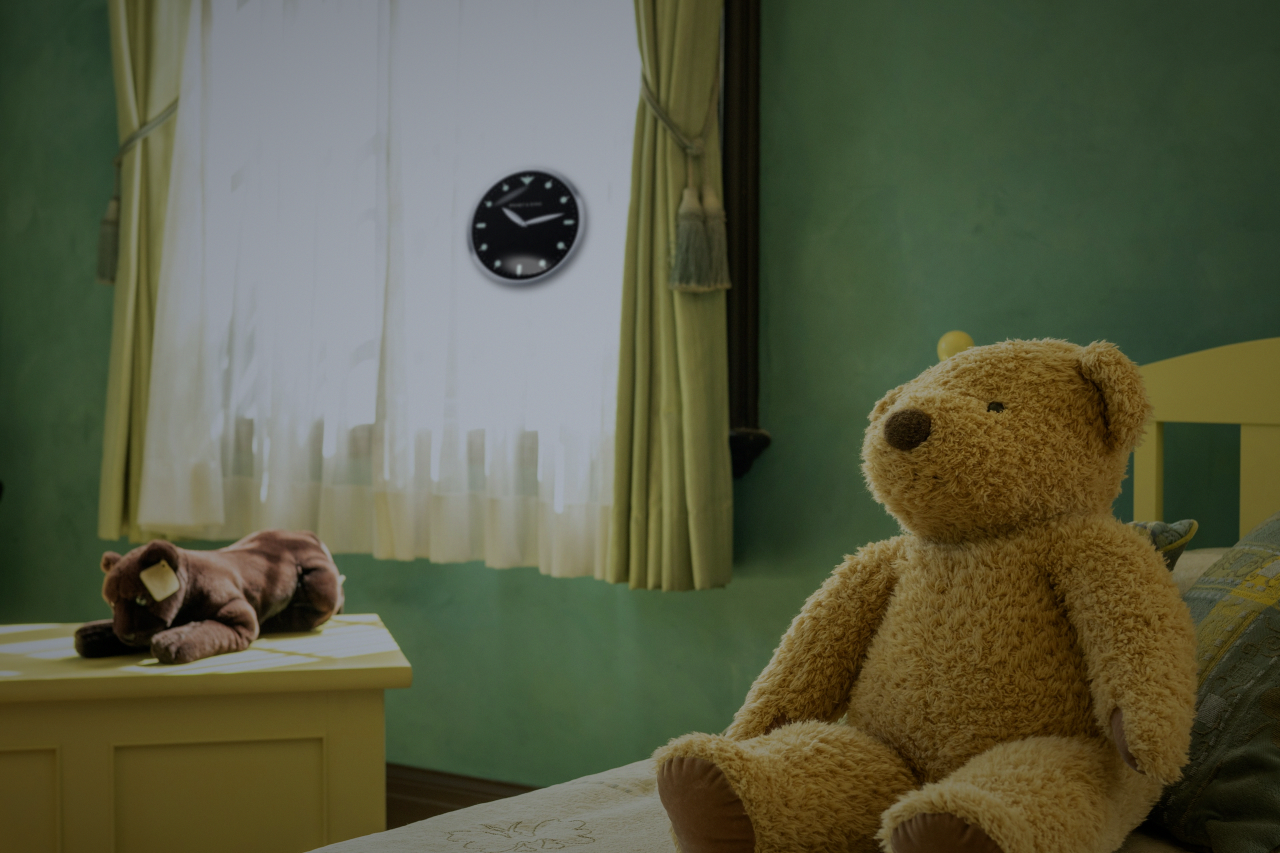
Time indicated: 10:13
